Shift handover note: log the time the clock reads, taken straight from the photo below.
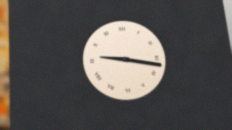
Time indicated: 9:17
